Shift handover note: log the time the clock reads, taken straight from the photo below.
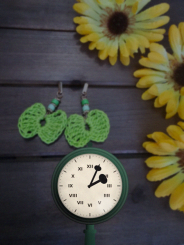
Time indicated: 2:04
